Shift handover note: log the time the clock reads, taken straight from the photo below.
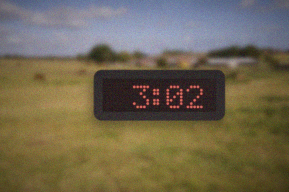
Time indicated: 3:02
